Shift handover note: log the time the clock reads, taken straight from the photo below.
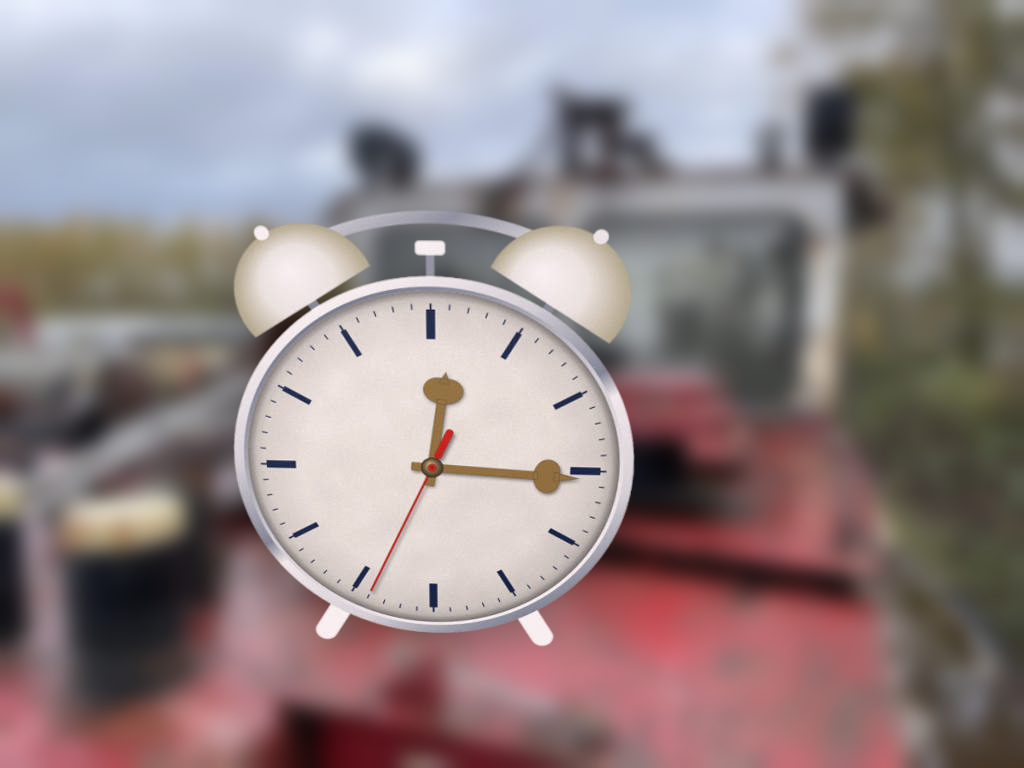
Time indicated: 12:15:34
